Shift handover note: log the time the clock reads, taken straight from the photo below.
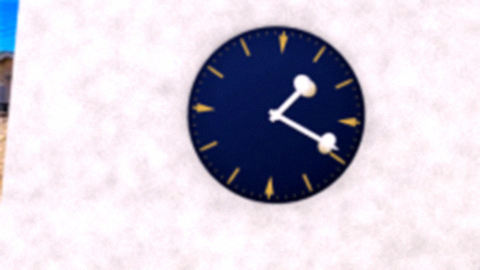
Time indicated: 1:19
